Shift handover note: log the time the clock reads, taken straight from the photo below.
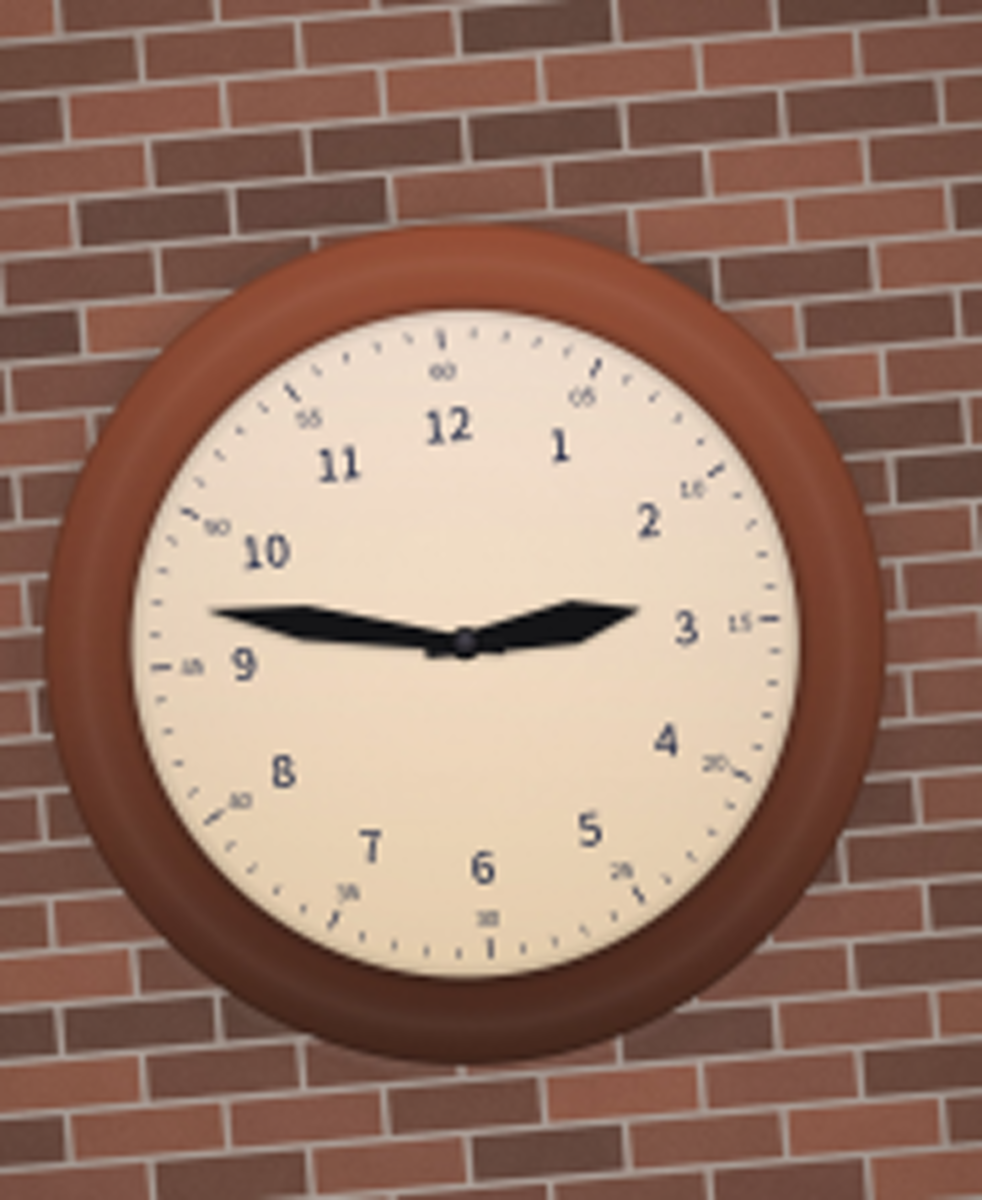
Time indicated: 2:47
